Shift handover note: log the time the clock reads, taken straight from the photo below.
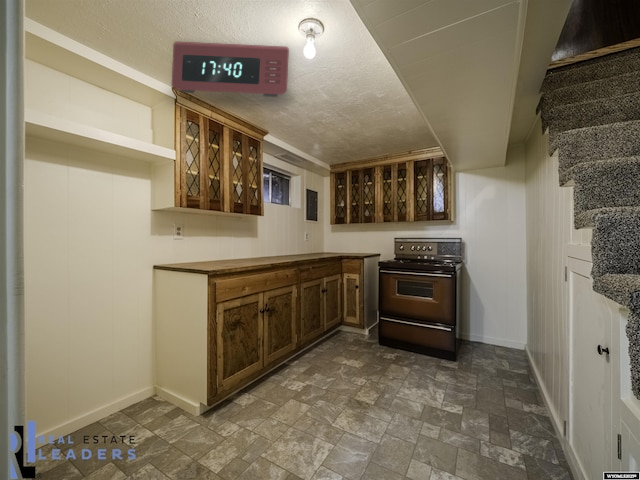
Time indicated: 17:40
